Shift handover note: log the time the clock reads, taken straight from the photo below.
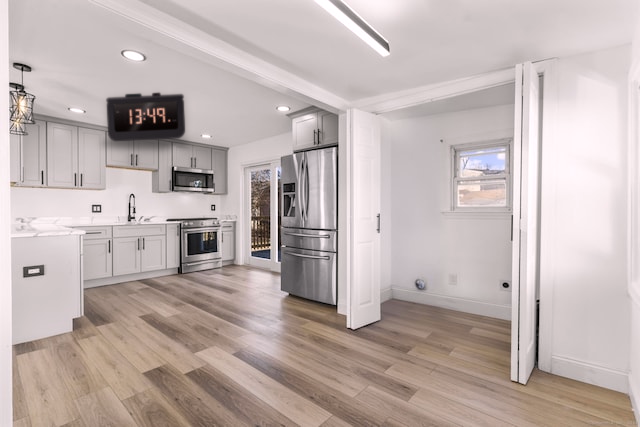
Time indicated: 13:49
